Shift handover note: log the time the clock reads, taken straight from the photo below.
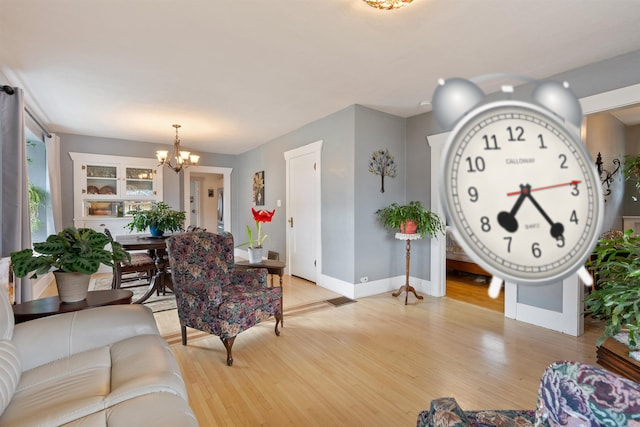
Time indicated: 7:24:14
